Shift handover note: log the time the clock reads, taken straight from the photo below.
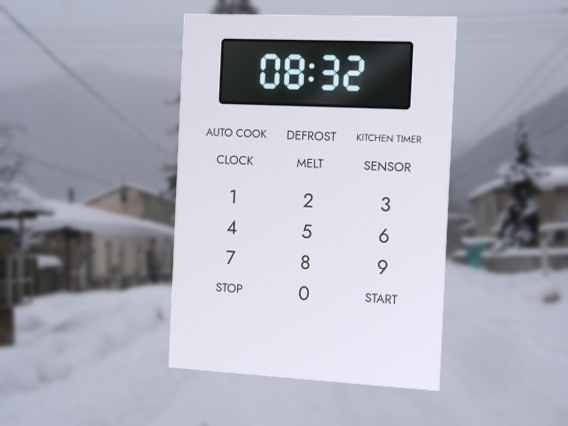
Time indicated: 8:32
